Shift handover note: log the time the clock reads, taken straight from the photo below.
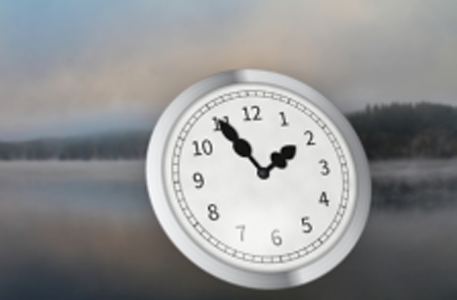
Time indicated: 1:55
